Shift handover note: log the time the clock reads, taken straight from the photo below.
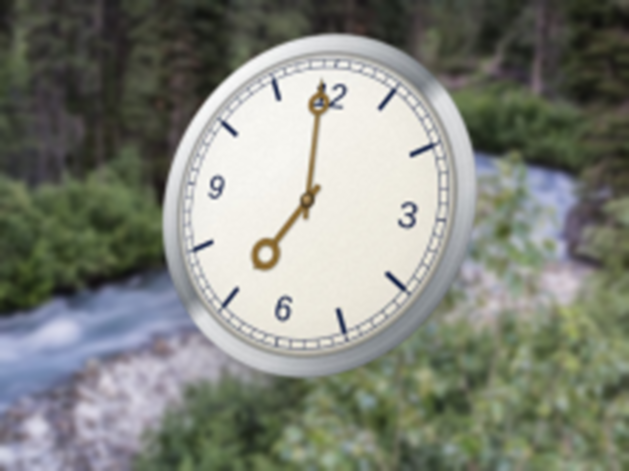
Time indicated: 6:59
